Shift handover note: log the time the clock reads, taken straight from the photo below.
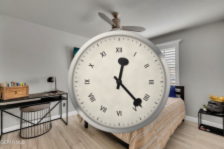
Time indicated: 12:23
